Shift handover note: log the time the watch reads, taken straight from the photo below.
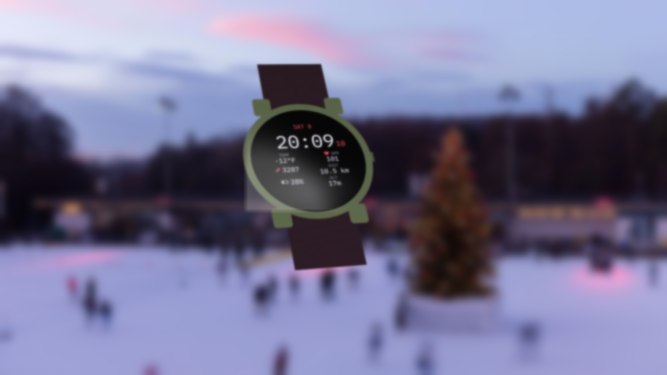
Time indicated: 20:09
